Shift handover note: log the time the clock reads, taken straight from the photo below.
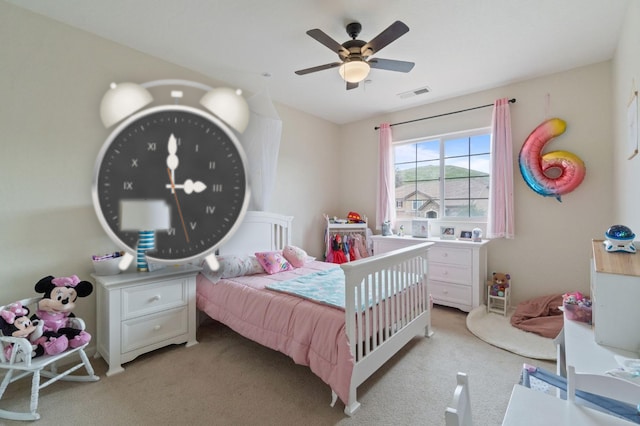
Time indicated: 2:59:27
